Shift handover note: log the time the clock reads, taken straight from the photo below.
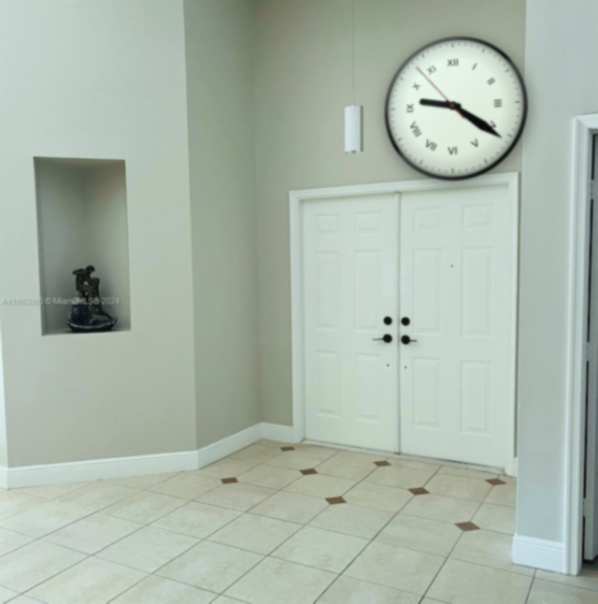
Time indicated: 9:20:53
